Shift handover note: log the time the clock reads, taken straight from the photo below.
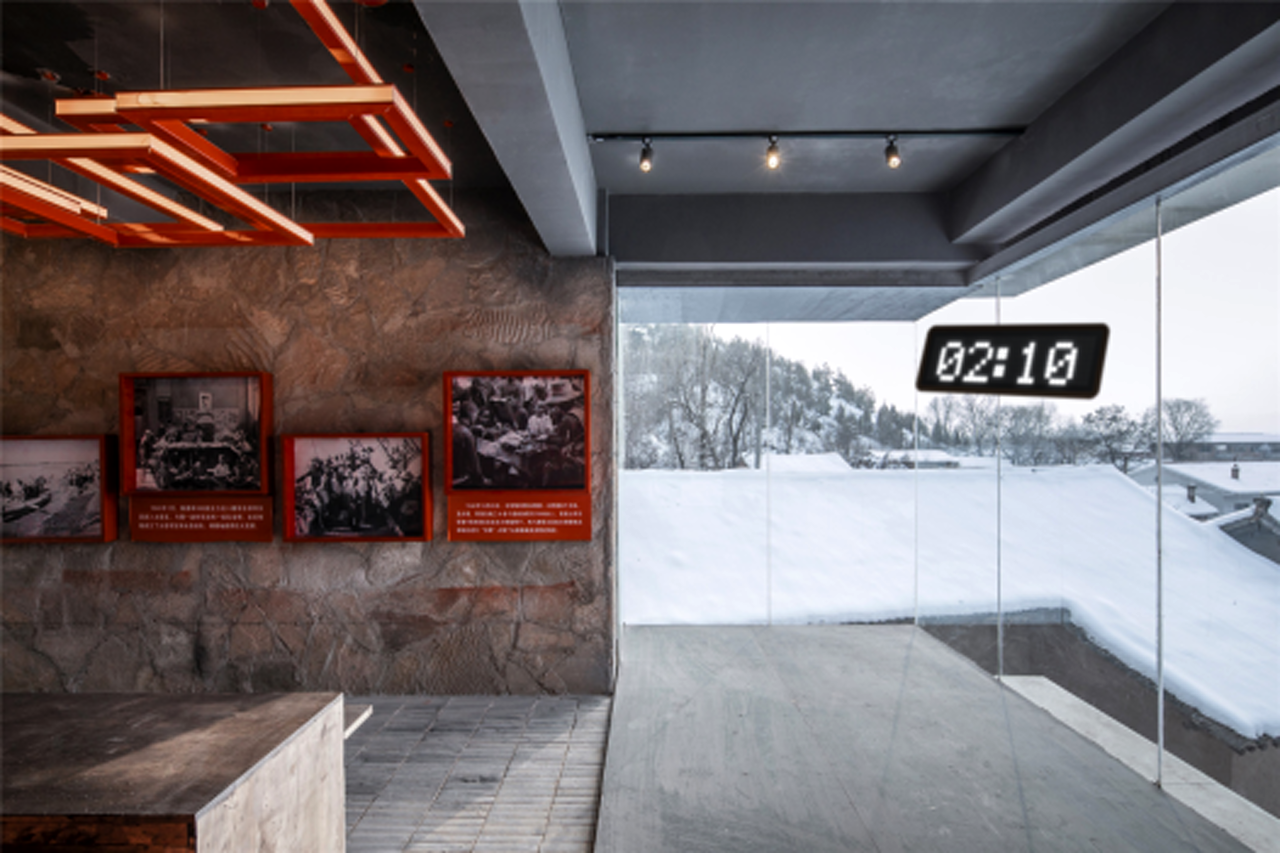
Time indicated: 2:10
